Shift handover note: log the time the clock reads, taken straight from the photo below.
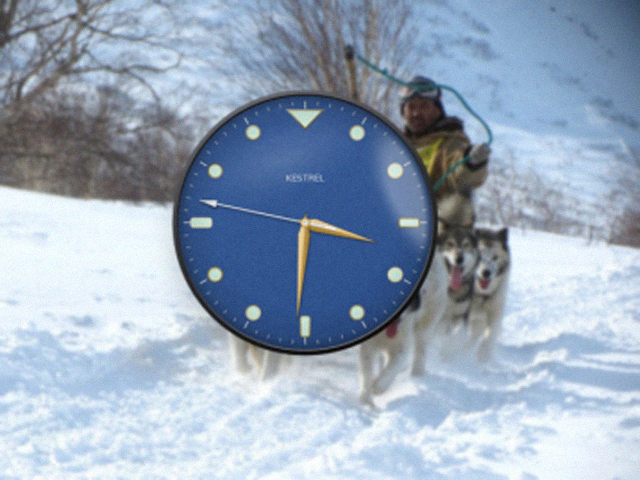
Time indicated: 3:30:47
